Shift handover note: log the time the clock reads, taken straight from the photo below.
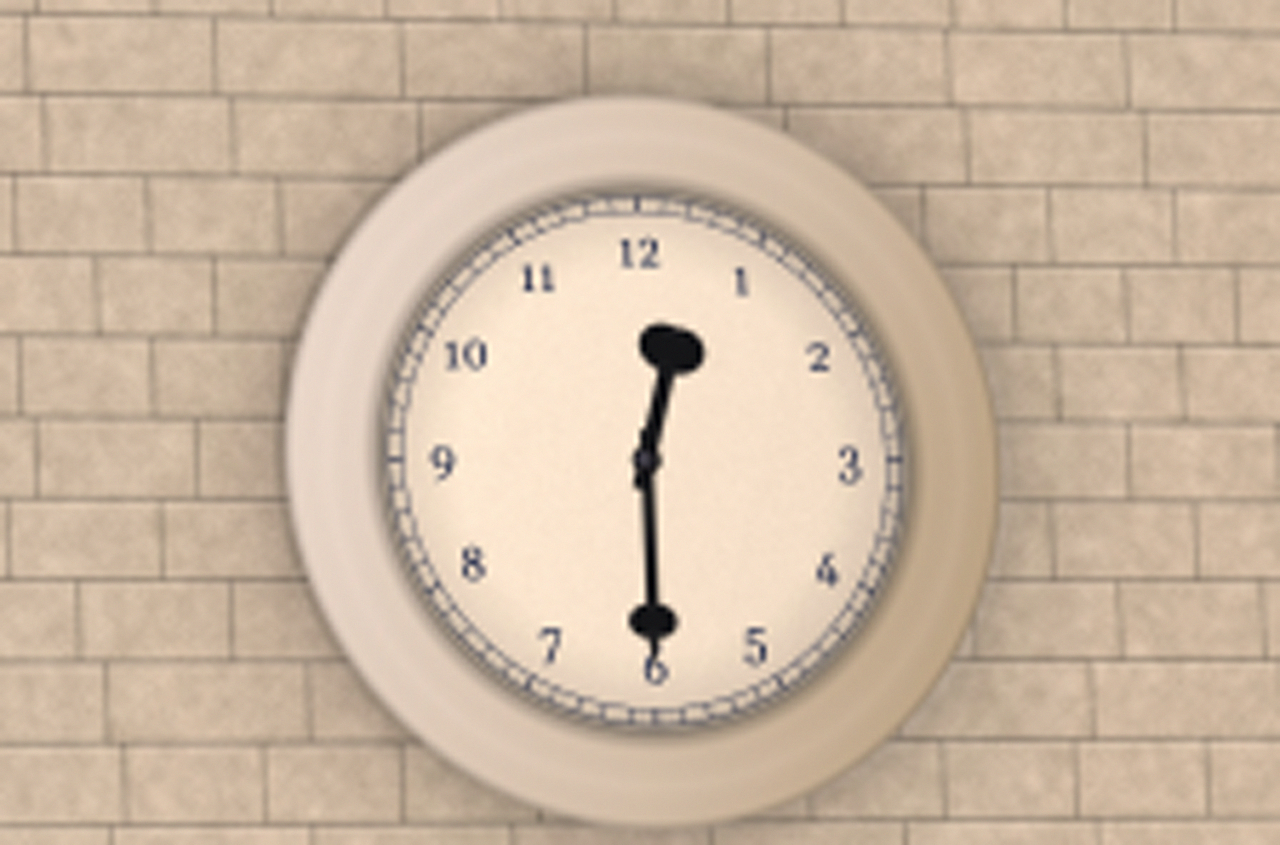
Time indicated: 12:30
